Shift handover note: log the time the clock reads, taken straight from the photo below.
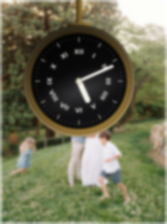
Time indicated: 5:11
